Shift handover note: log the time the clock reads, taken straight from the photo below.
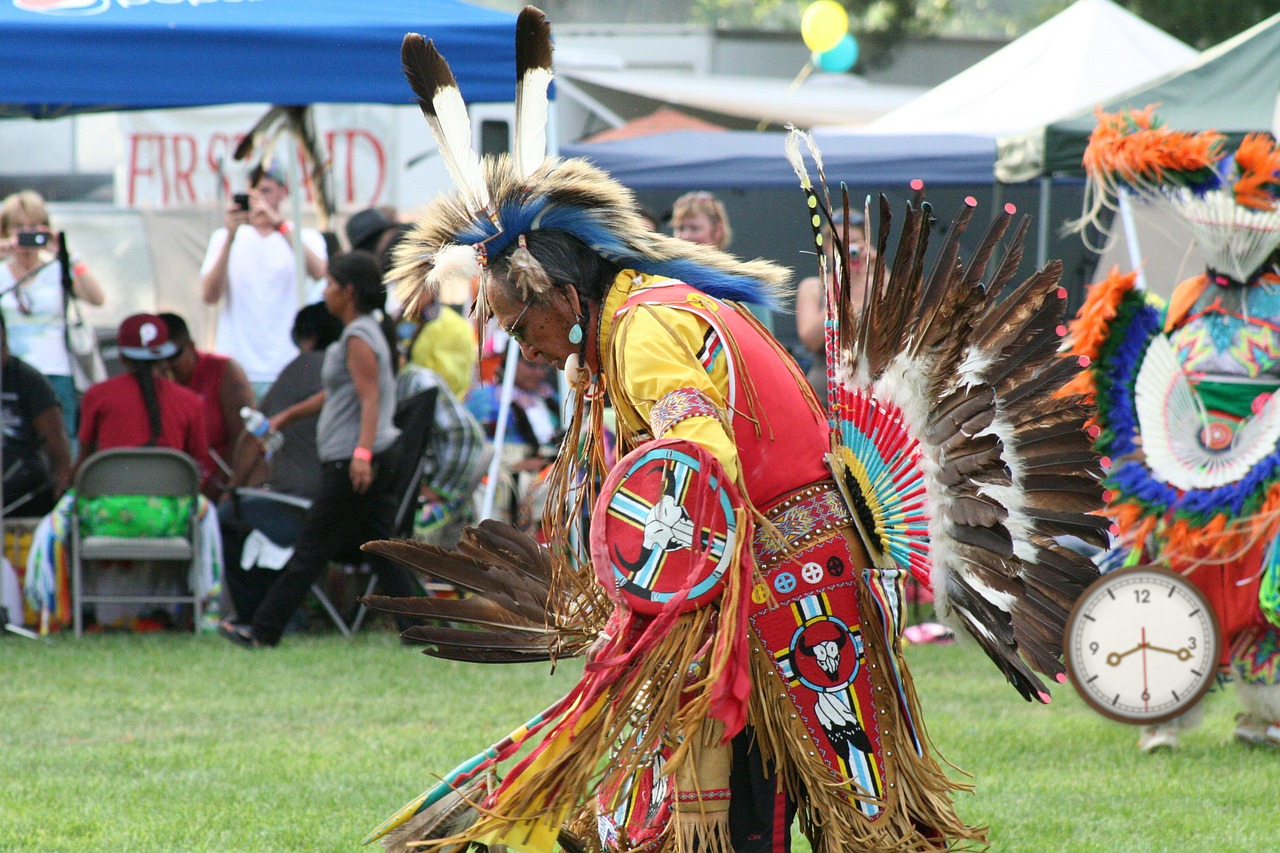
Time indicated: 8:17:30
